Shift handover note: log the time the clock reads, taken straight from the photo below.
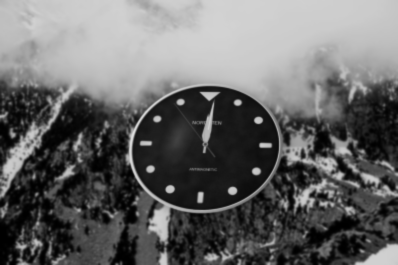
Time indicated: 12:00:54
